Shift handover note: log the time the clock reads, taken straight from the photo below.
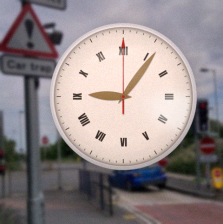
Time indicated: 9:06:00
